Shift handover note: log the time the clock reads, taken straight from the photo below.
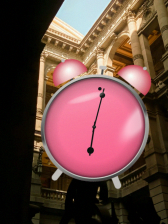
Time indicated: 6:01
